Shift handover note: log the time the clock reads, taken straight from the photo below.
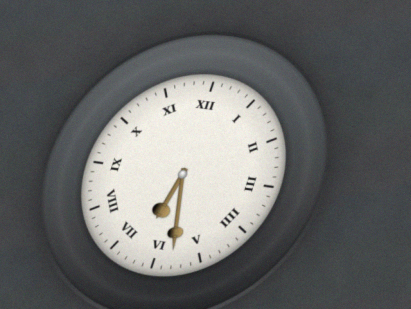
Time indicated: 6:28
